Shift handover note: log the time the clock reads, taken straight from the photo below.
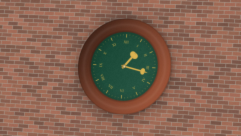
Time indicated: 1:17
